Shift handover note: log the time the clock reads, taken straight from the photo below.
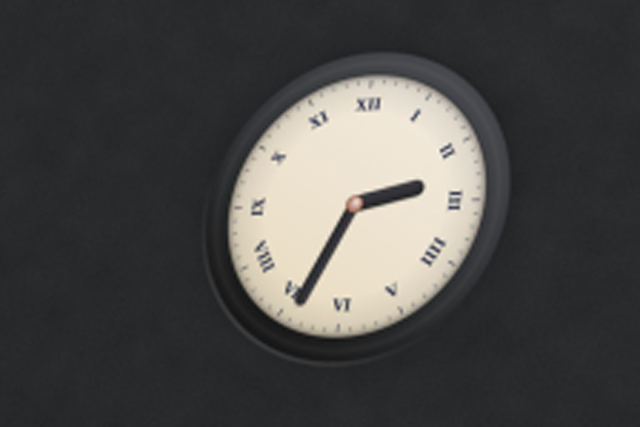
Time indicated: 2:34
